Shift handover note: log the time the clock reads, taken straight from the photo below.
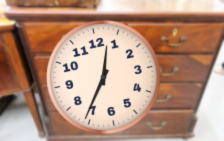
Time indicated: 12:36
